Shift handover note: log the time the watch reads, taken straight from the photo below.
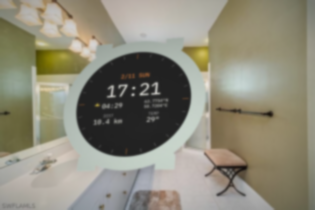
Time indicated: 17:21
